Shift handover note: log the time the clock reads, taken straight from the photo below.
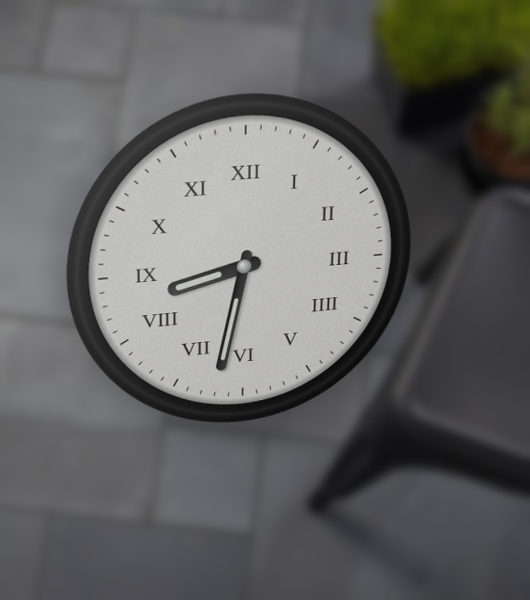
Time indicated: 8:32
